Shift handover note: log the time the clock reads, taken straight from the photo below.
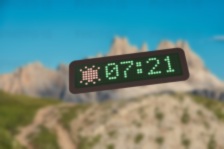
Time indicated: 7:21
